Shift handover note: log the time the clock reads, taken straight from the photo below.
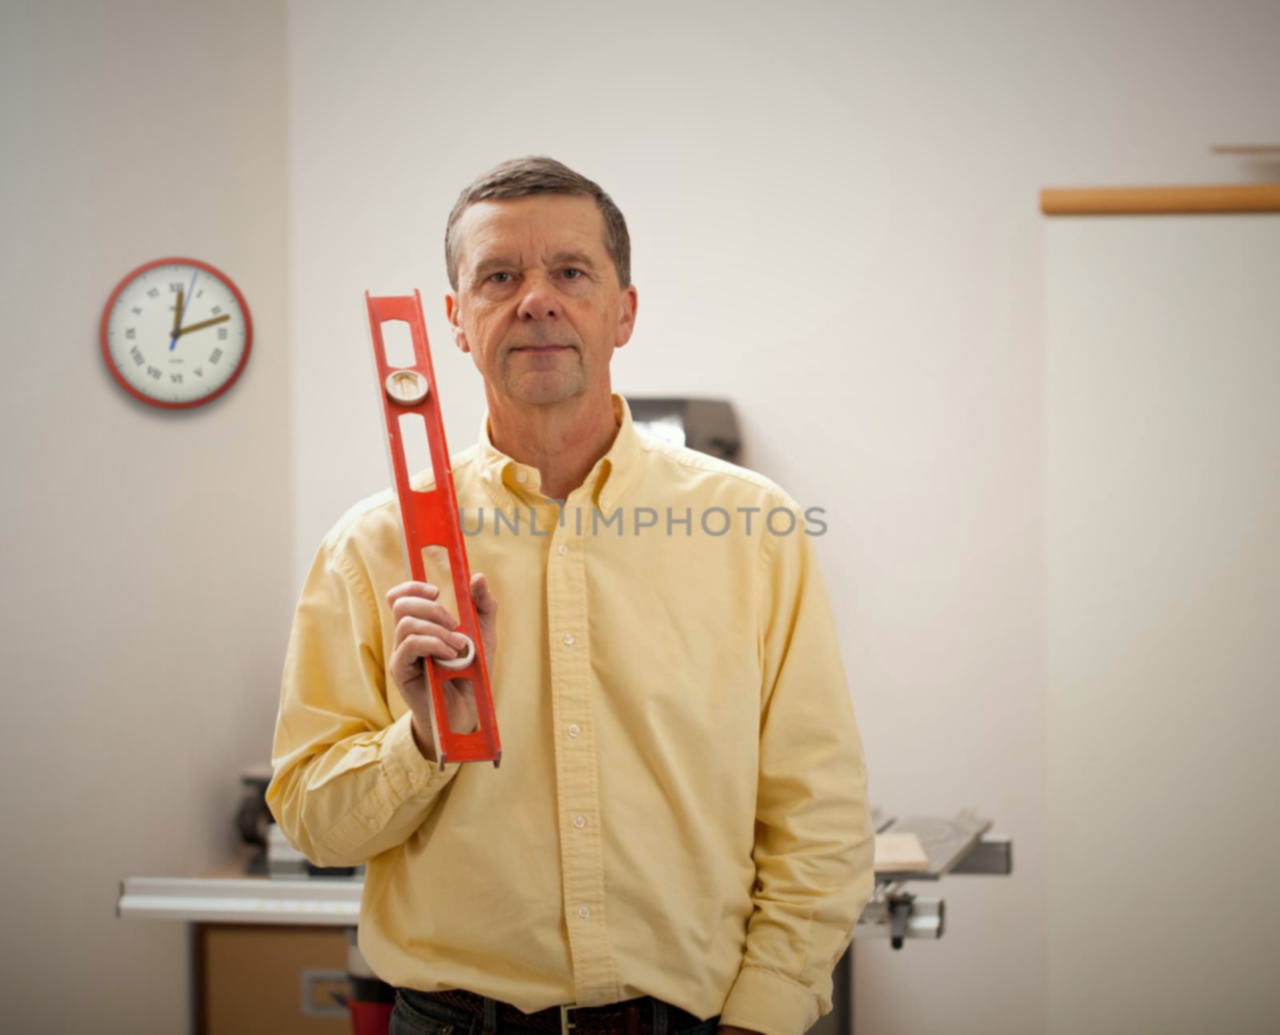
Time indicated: 12:12:03
